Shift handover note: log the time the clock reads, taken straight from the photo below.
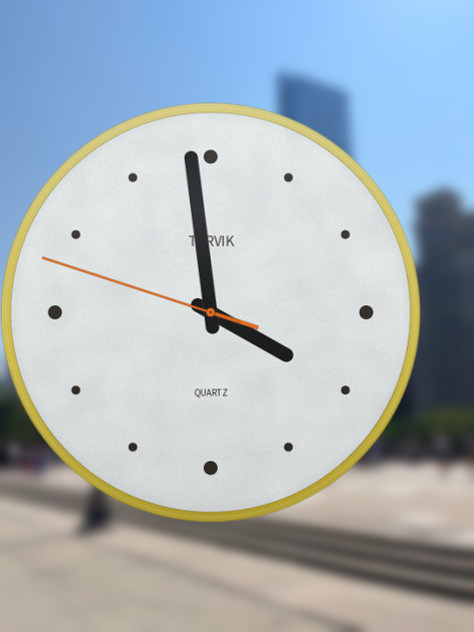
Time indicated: 3:58:48
